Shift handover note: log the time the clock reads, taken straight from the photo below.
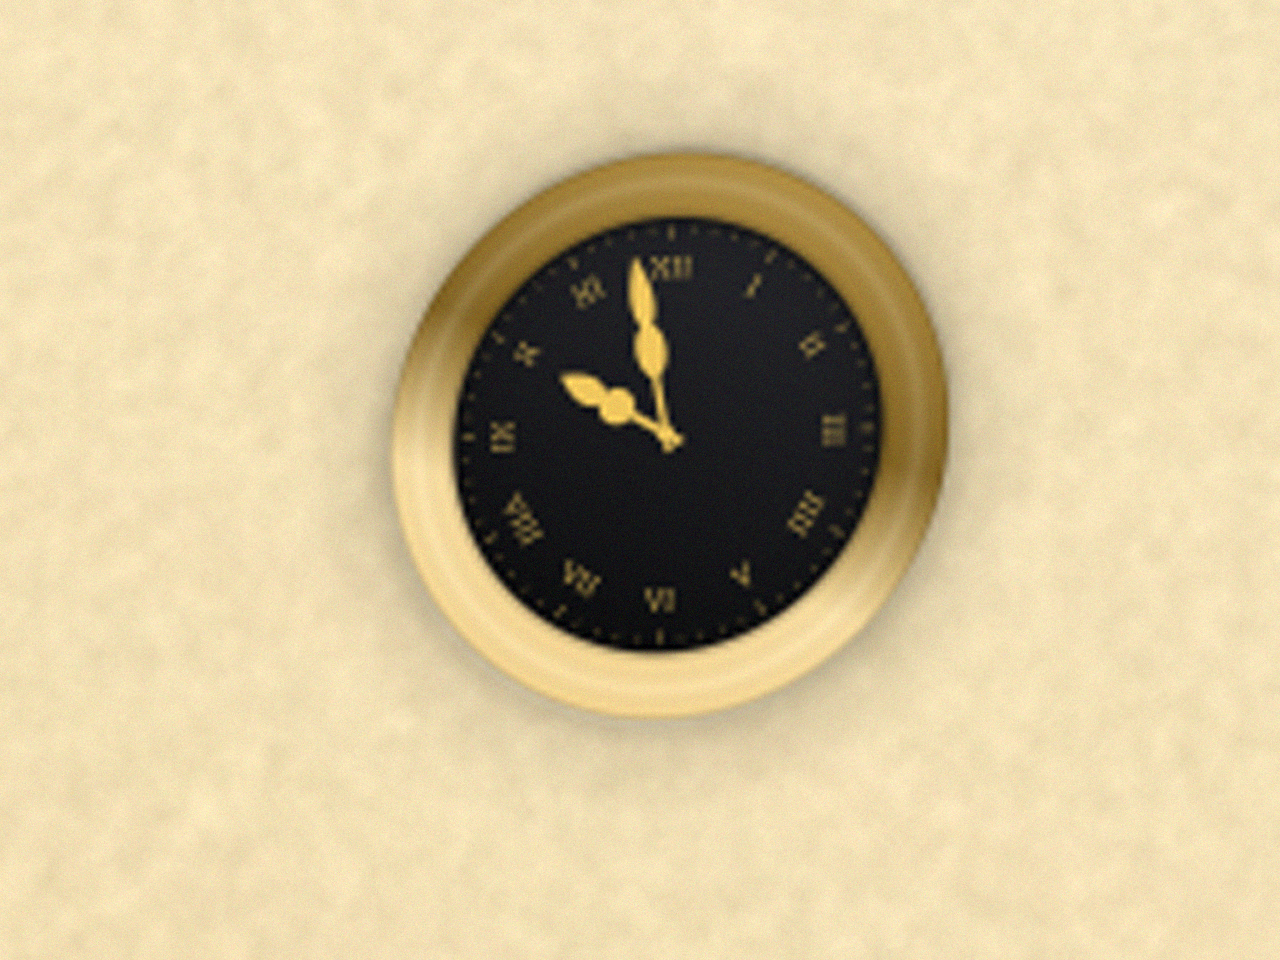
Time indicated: 9:58
